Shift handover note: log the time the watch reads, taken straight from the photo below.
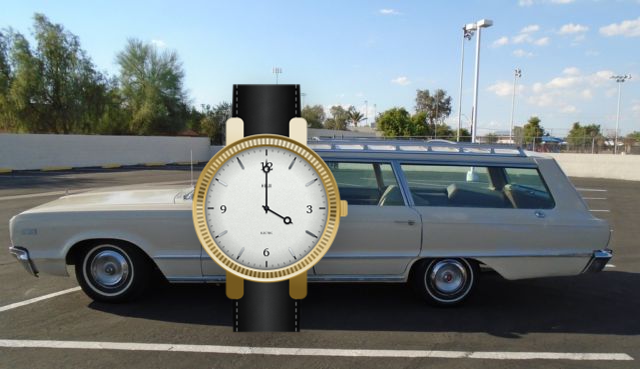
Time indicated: 4:00
